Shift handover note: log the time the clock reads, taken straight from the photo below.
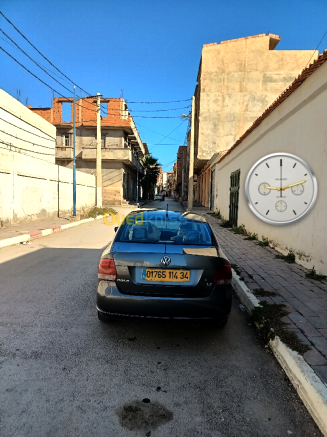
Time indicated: 9:12
